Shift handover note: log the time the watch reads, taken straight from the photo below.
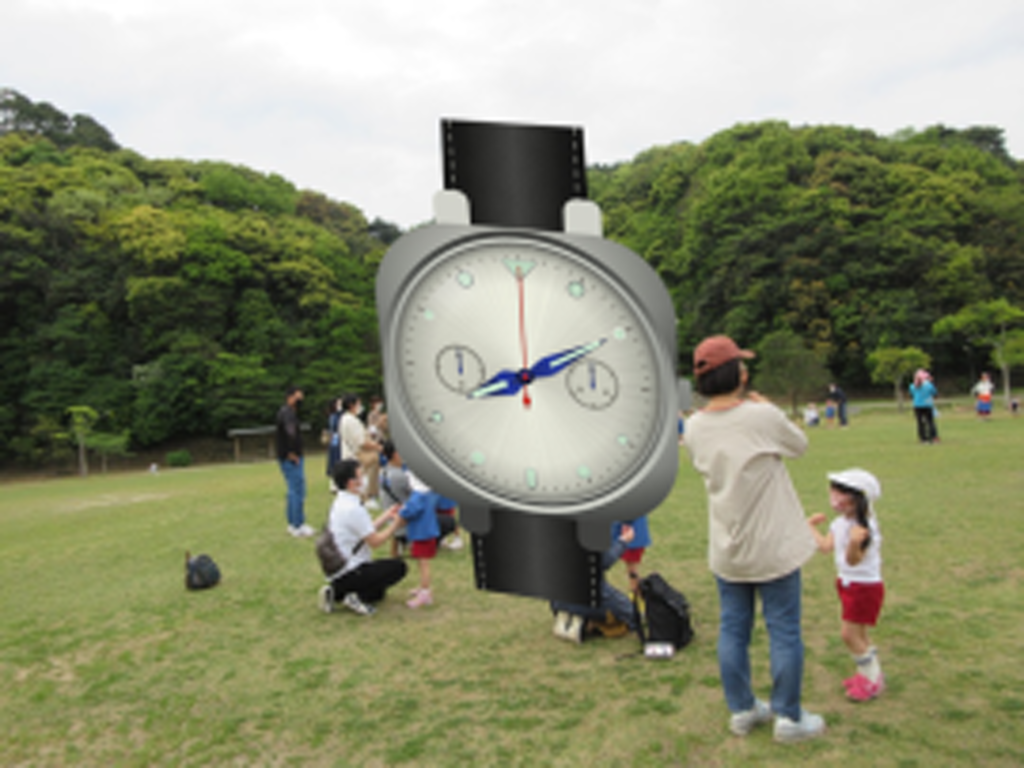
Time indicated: 8:10
